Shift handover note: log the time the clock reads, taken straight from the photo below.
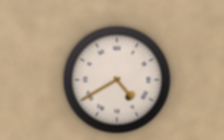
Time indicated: 4:40
